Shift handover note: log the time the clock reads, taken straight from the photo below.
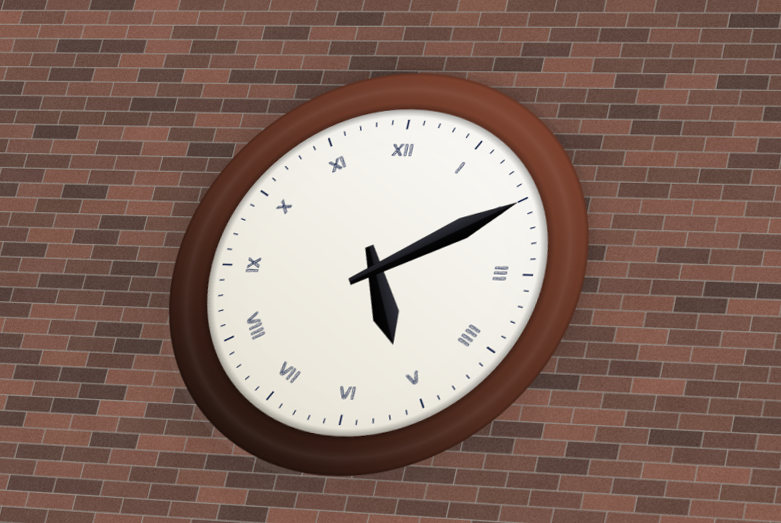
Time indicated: 5:10
